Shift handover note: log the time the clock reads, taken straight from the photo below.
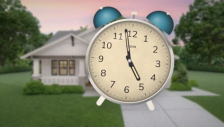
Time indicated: 4:58
